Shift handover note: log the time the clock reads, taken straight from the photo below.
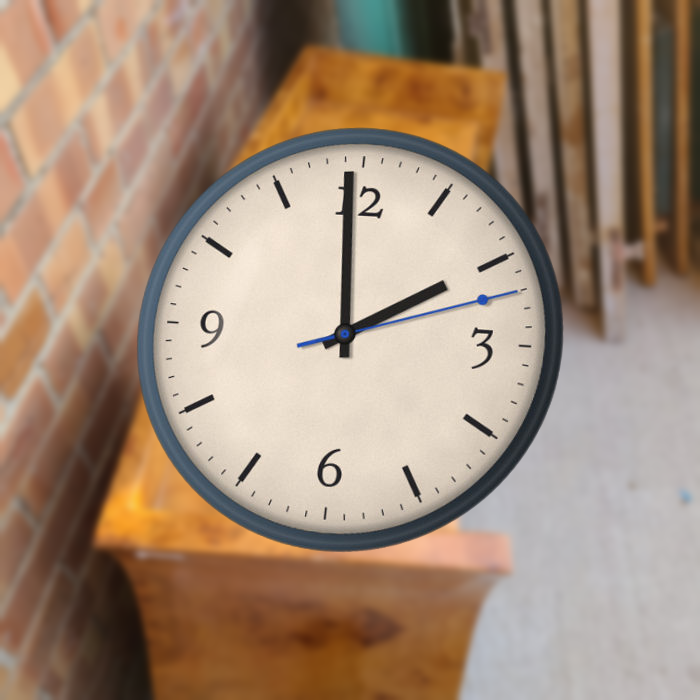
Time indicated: 1:59:12
